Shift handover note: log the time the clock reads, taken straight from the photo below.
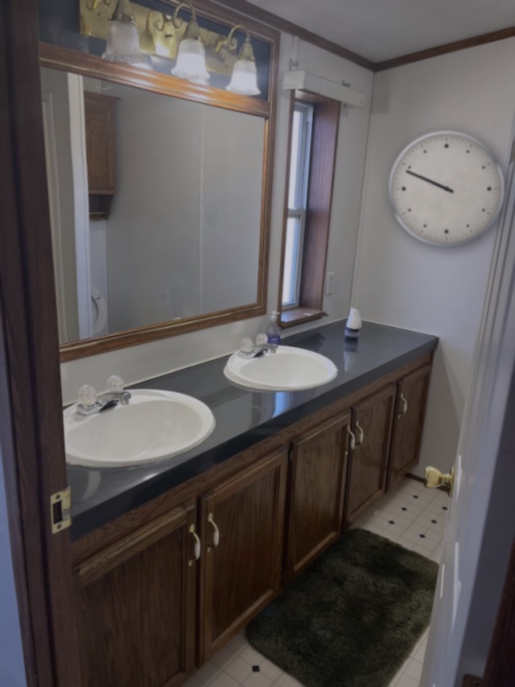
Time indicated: 9:49
